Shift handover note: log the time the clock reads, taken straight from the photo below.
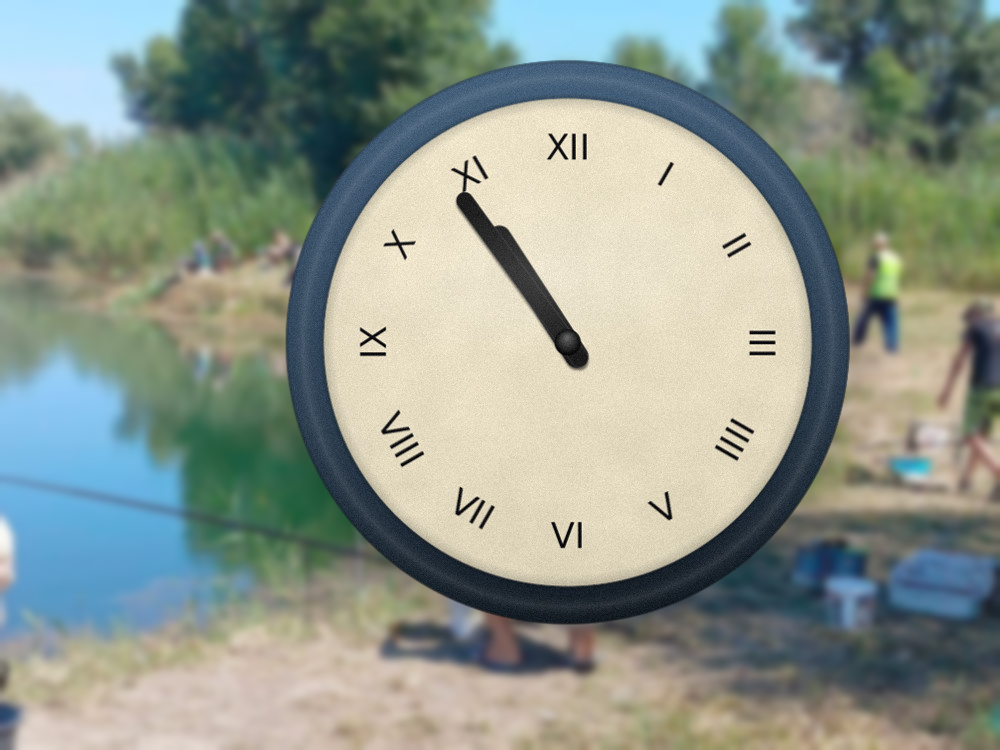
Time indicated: 10:54
